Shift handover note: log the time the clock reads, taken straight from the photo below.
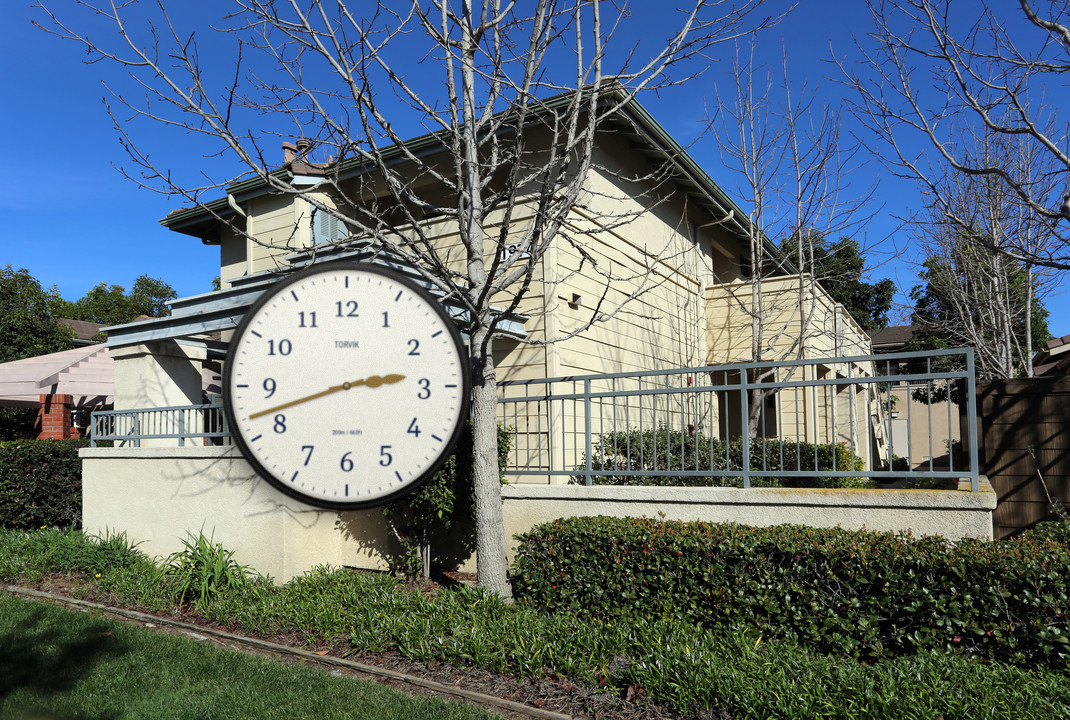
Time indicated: 2:42
